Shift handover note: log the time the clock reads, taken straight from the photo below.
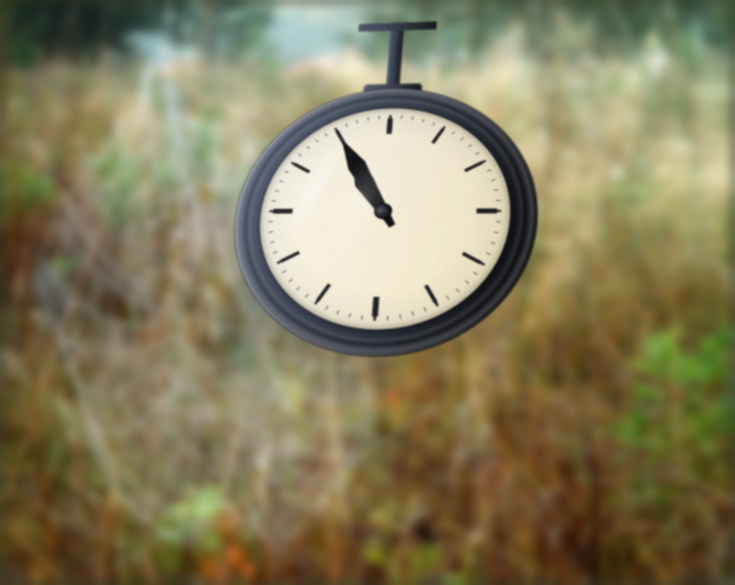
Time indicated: 10:55
